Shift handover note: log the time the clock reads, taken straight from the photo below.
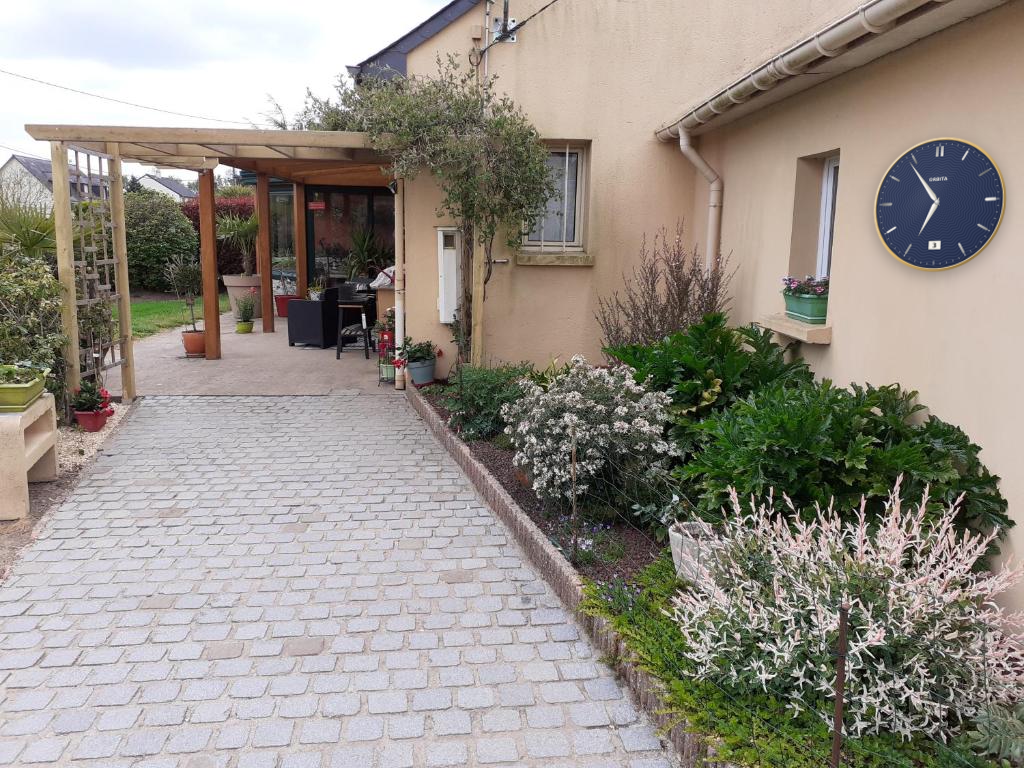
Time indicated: 6:54
